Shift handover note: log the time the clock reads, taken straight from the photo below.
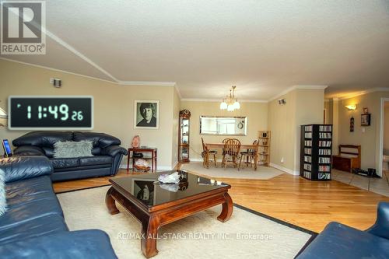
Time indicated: 11:49:26
